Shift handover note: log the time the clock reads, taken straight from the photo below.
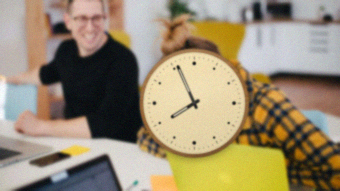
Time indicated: 7:56
